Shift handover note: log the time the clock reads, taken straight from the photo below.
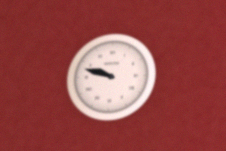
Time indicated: 9:48
